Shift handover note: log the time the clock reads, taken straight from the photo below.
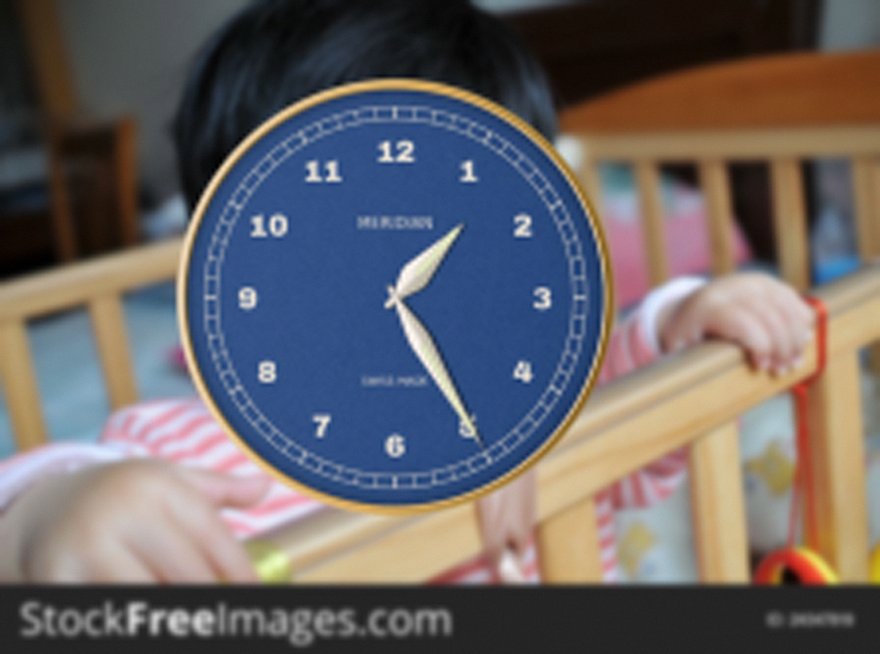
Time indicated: 1:25
